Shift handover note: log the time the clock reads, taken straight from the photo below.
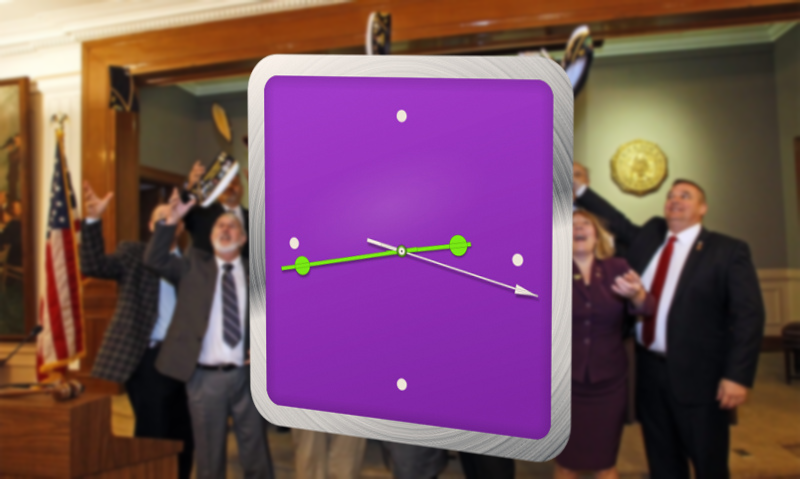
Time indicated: 2:43:17
